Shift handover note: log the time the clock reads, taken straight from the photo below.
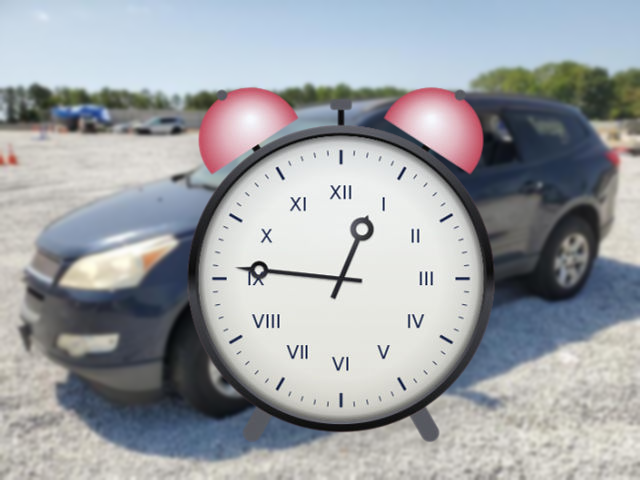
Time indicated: 12:46
